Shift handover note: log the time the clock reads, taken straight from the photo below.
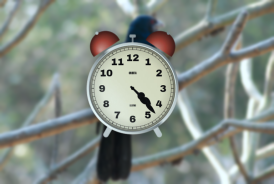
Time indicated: 4:23
